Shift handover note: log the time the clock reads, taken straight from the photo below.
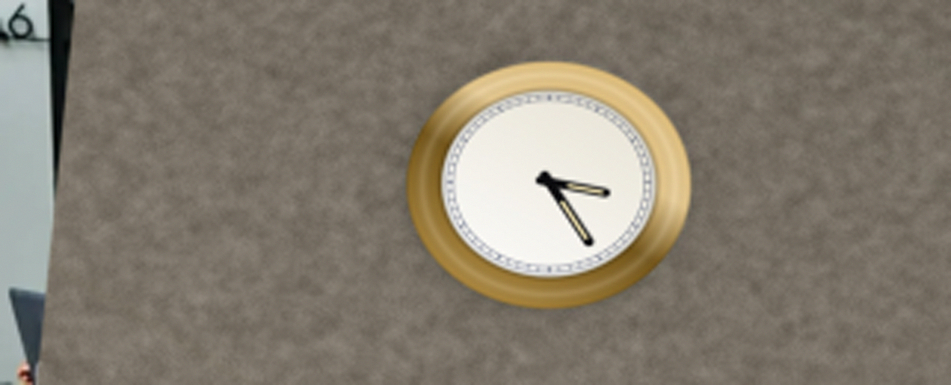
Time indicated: 3:25
